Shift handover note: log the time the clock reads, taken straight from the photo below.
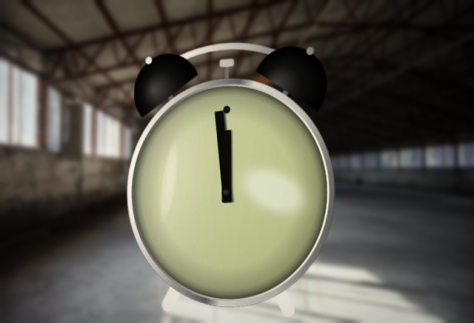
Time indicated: 11:59
